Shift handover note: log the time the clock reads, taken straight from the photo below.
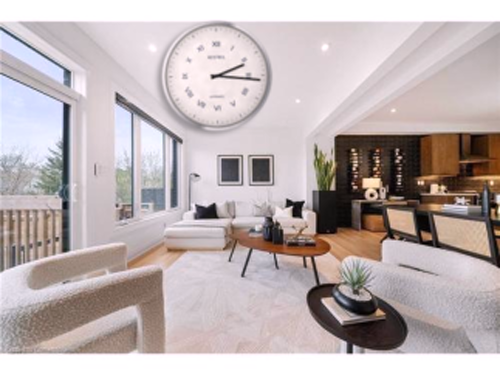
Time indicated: 2:16
